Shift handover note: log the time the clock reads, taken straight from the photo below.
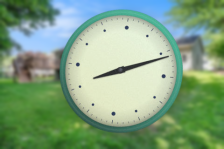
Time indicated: 8:11
